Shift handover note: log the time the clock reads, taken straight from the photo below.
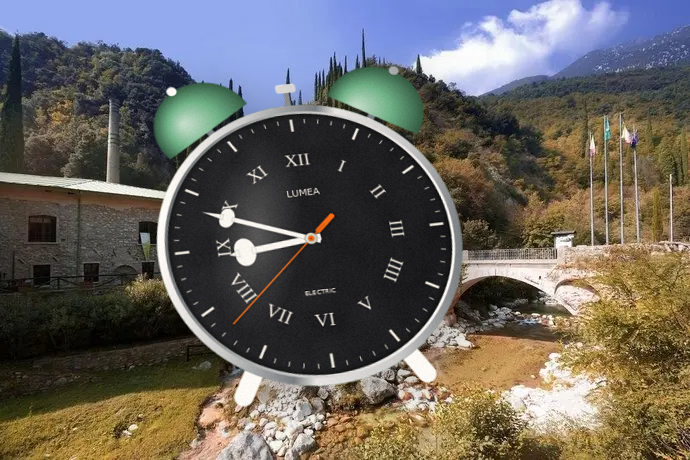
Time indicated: 8:48:38
